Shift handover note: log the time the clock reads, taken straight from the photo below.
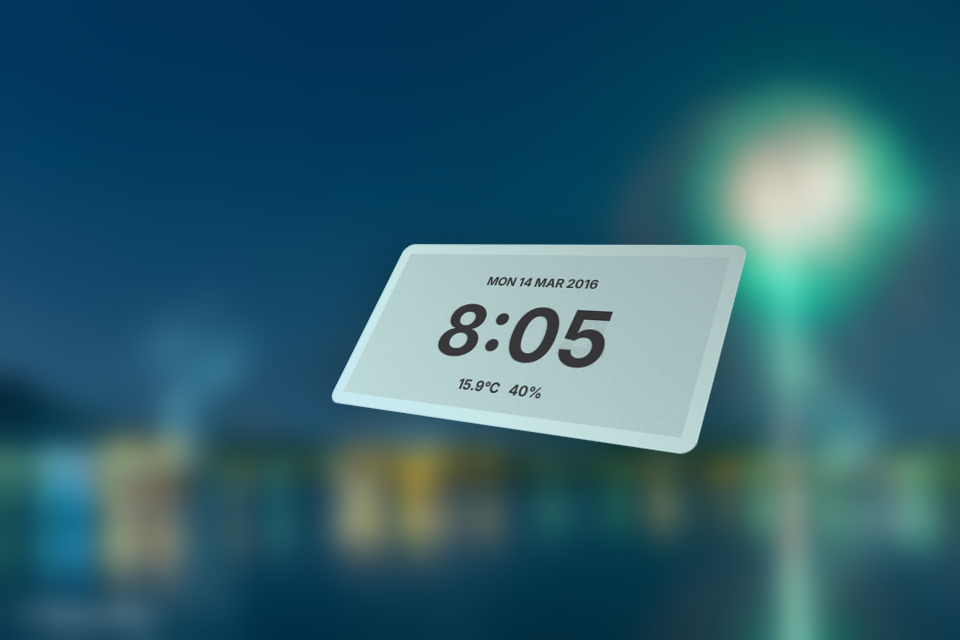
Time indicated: 8:05
